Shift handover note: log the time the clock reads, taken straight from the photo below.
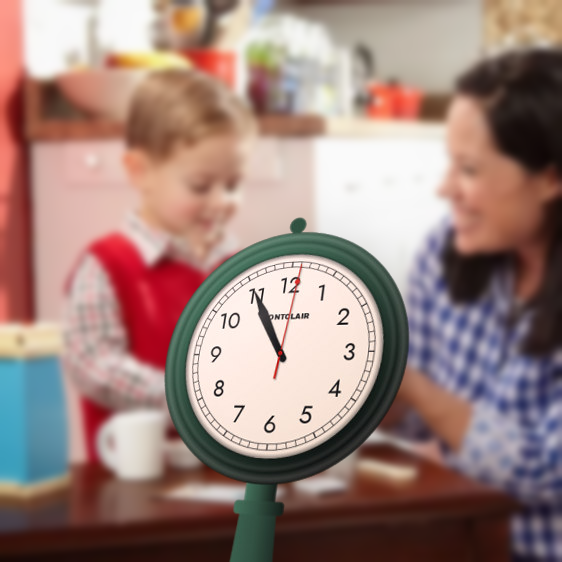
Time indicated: 10:55:01
